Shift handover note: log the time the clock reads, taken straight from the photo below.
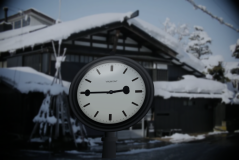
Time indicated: 2:45
